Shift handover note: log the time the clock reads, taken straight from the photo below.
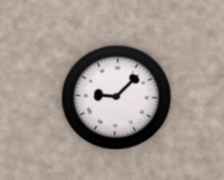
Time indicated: 9:07
